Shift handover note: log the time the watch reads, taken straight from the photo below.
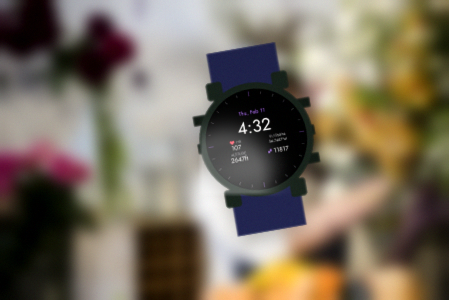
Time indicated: 4:32
